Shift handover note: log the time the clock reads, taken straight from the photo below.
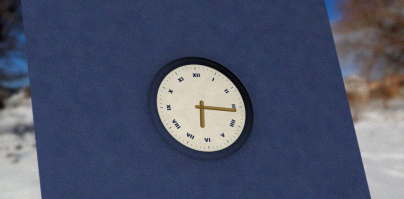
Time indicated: 6:16
